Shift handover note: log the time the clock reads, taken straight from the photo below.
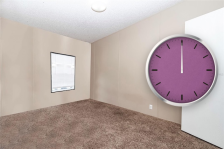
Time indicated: 12:00
